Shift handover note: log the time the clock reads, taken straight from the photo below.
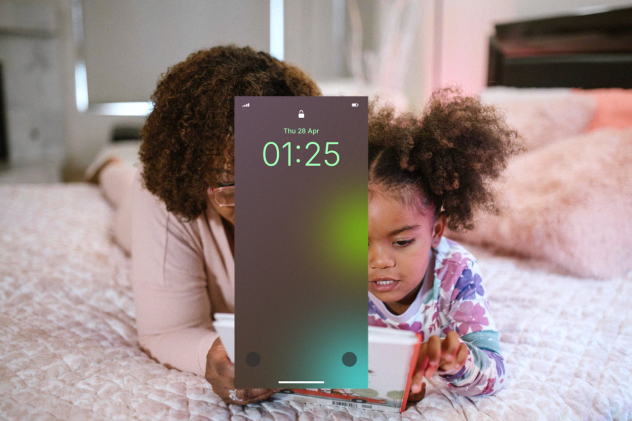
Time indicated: 1:25
